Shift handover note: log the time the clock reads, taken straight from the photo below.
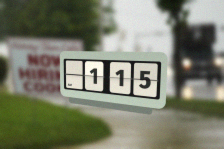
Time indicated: 1:15
